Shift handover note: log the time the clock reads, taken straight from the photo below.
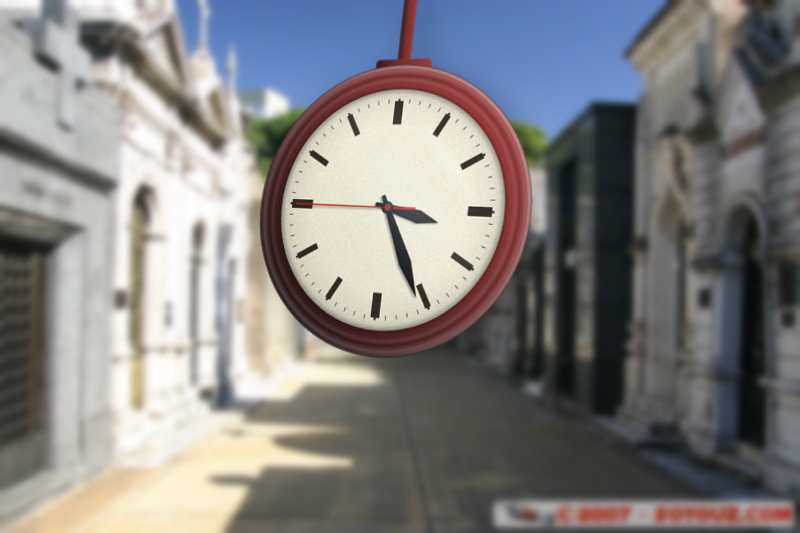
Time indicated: 3:25:45
